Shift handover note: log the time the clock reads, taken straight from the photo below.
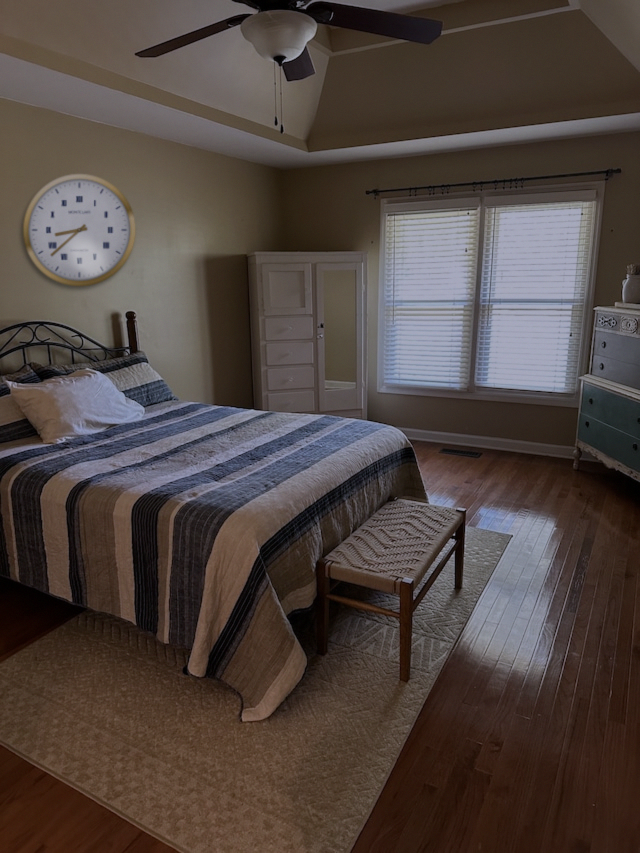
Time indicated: 8:38
